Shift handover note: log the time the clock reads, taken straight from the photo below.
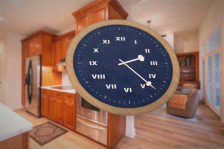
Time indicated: 2:23
